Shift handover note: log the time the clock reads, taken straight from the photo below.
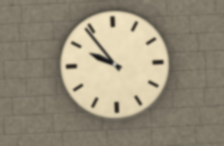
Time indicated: 9:54
